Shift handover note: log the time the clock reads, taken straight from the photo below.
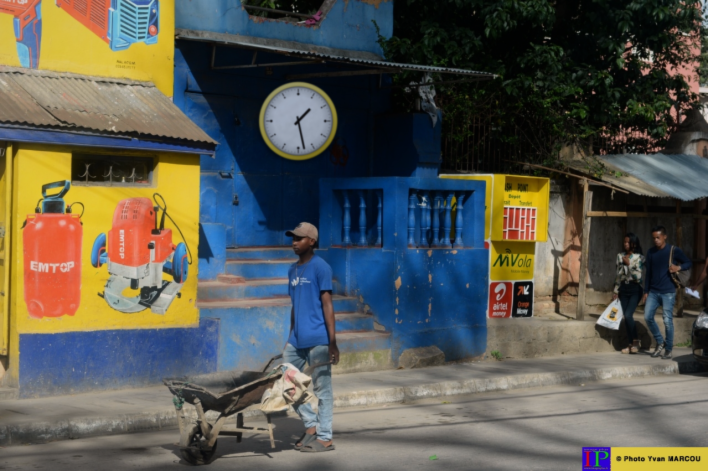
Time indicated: 1:28
